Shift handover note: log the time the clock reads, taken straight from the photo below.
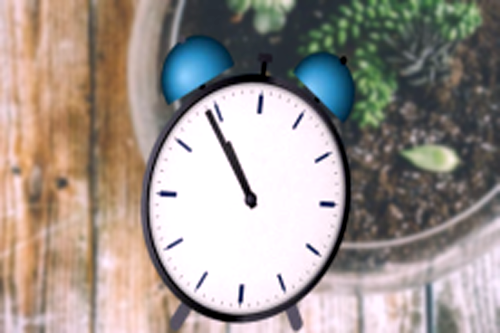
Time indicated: 10:54
